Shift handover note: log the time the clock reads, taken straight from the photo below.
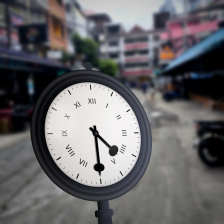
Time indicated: 4:30
